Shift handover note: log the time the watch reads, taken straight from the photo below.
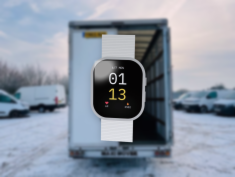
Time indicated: 1:13
